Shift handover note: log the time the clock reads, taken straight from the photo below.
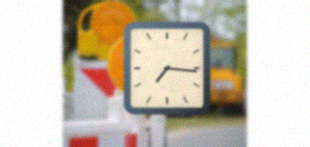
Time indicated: 7:16
